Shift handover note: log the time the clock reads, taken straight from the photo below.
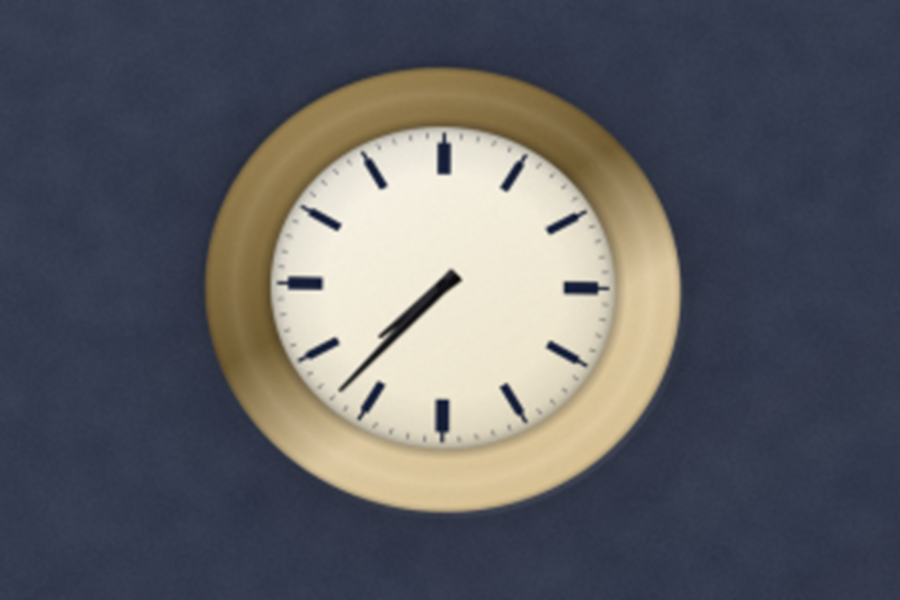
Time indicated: 7:37
